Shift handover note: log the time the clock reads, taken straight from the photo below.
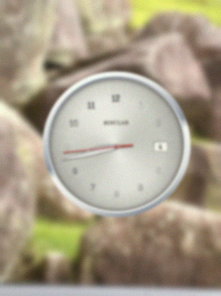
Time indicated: 8:42:44
